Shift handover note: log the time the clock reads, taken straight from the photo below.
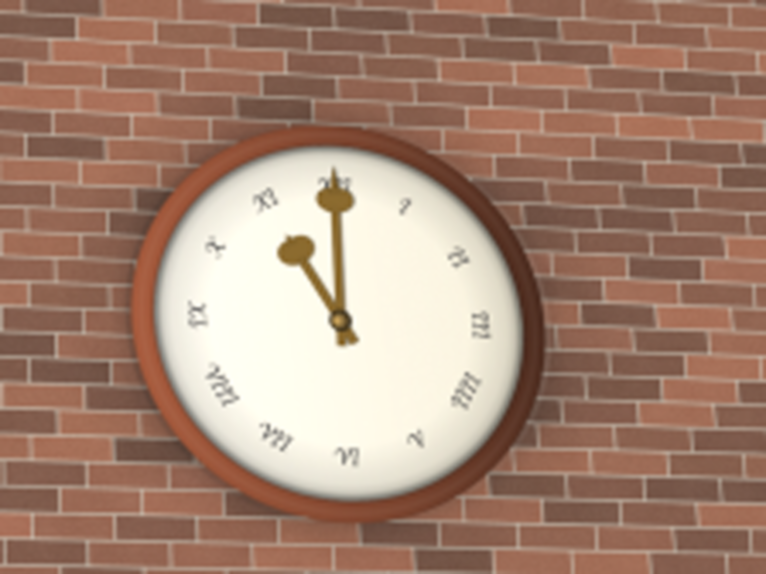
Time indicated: 11:00
